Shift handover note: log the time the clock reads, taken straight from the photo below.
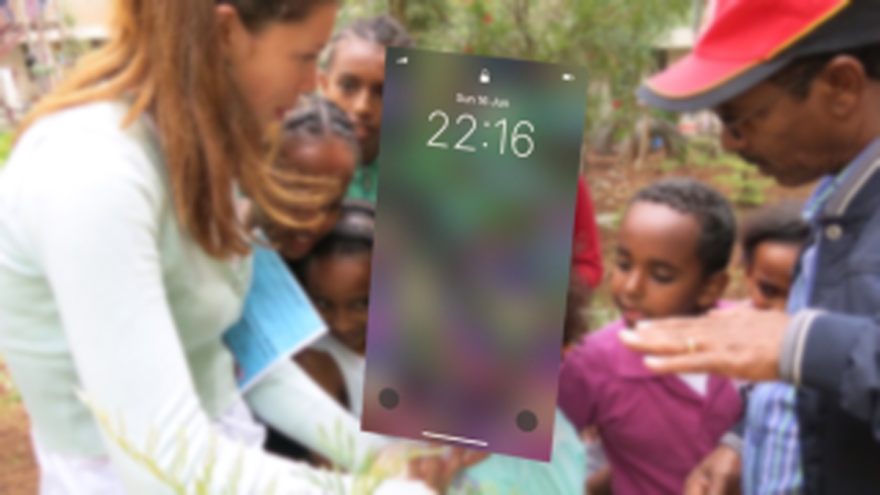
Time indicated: 22:16
